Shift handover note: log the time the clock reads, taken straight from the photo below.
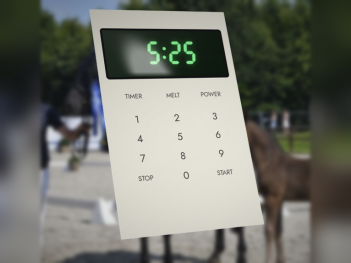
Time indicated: 5:25
